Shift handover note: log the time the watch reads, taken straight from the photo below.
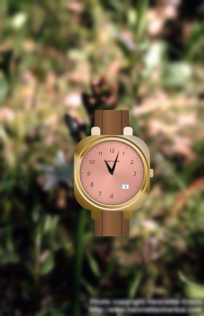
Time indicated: 11:03
